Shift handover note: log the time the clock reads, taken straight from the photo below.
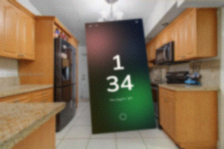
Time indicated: 1:34
